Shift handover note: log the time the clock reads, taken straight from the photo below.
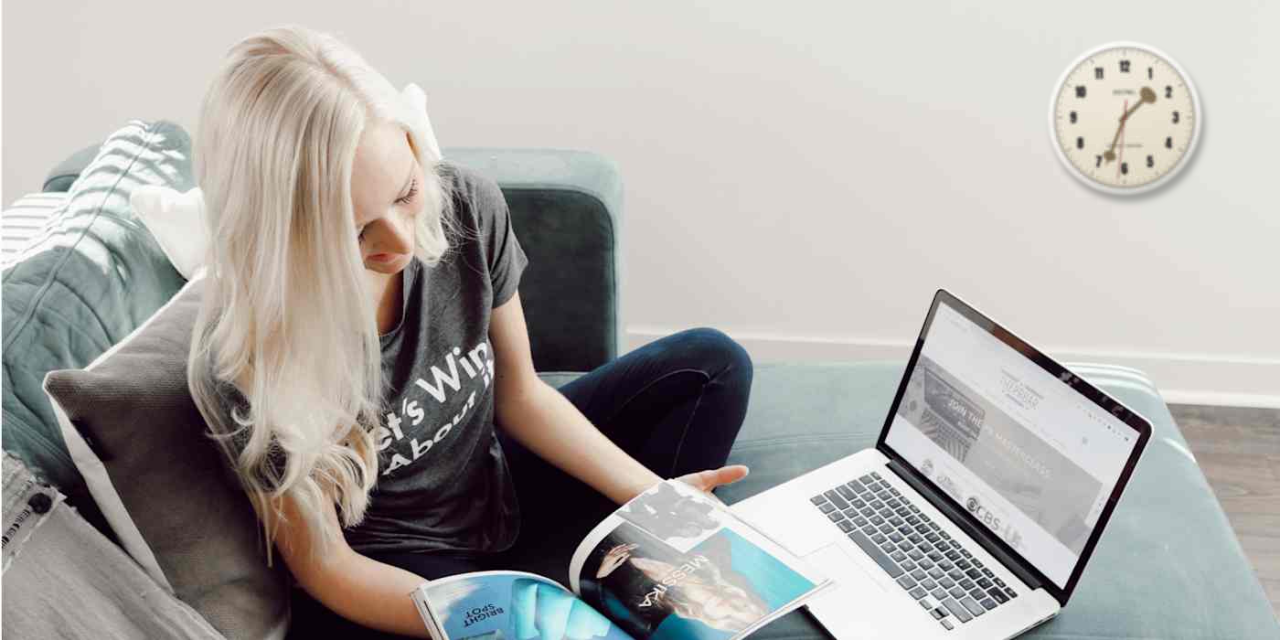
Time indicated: 1:33:31
